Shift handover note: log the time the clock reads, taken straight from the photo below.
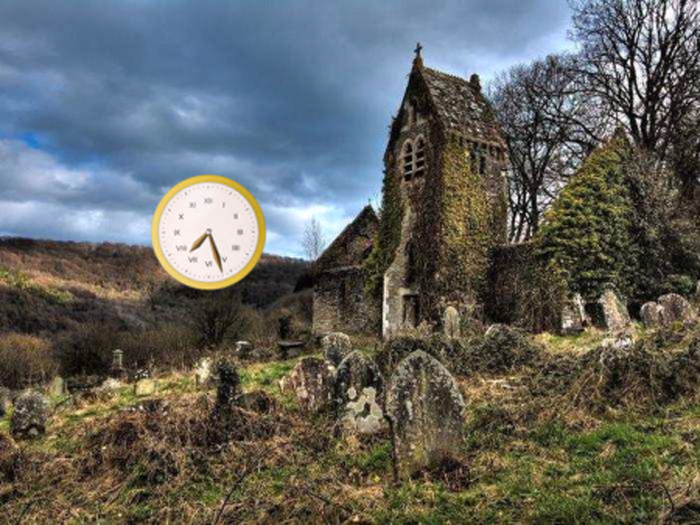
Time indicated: 7:27
